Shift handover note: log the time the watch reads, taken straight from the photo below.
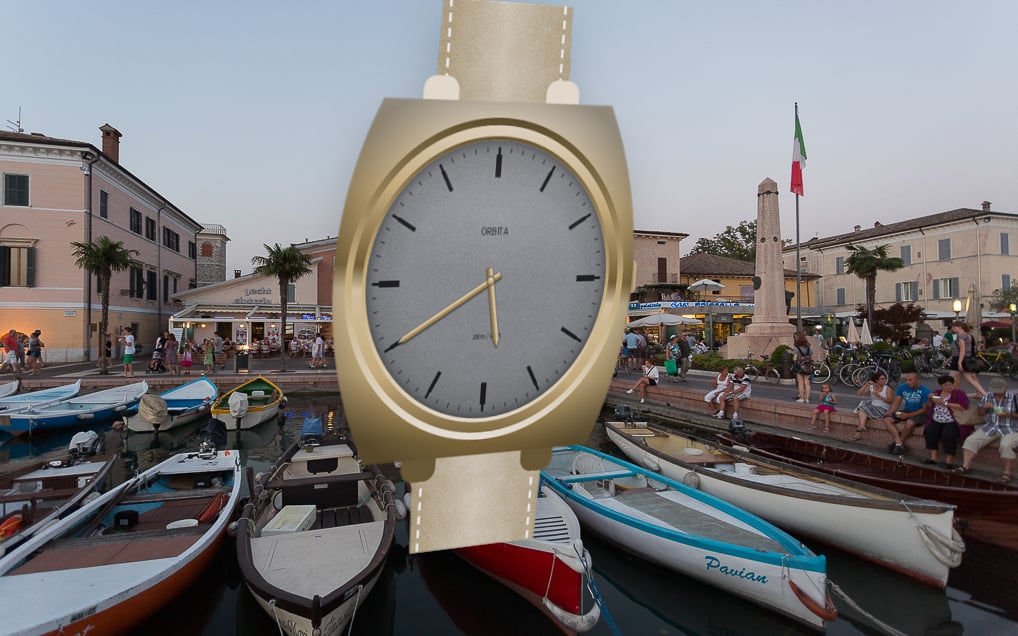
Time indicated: 5:40
